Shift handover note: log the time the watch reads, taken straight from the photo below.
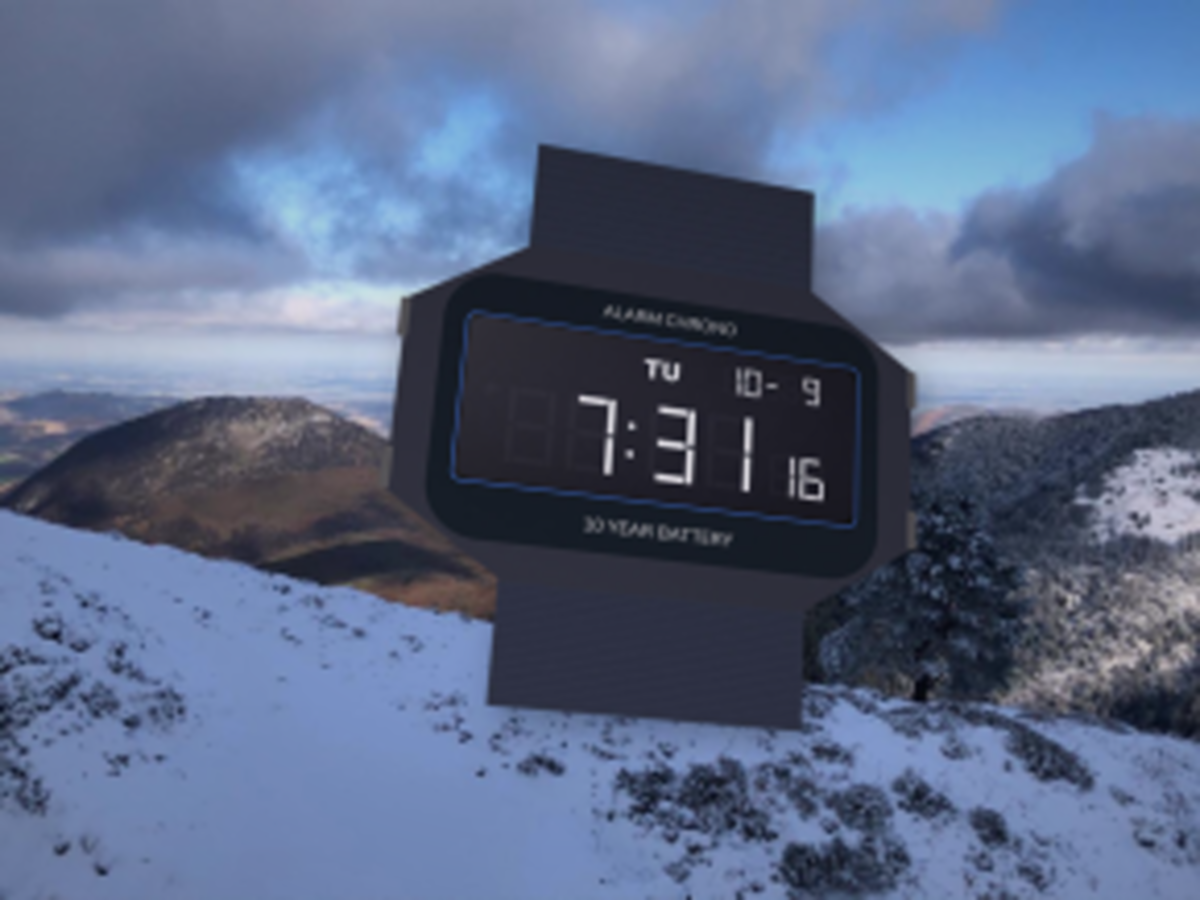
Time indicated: 7:31:16
